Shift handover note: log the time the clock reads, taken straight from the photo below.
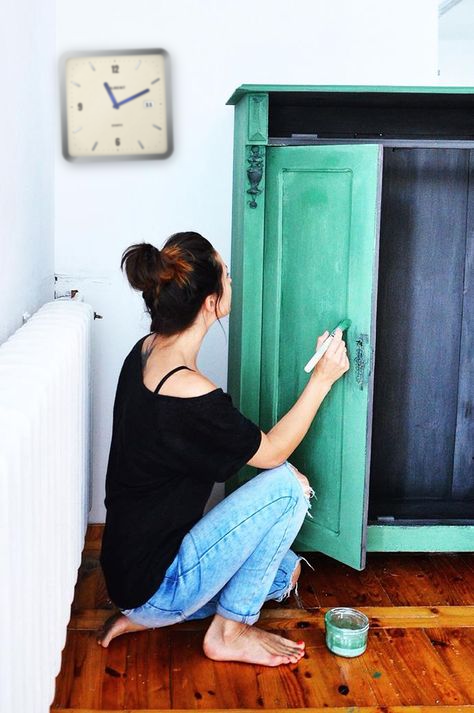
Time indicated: 11:11
